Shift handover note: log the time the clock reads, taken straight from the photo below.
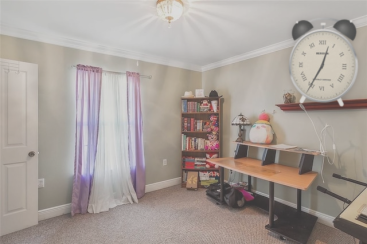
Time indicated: 12:35
